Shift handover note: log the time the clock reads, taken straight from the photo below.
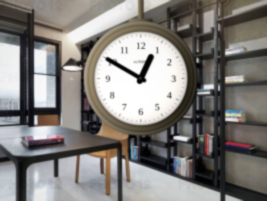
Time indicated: 12:50
